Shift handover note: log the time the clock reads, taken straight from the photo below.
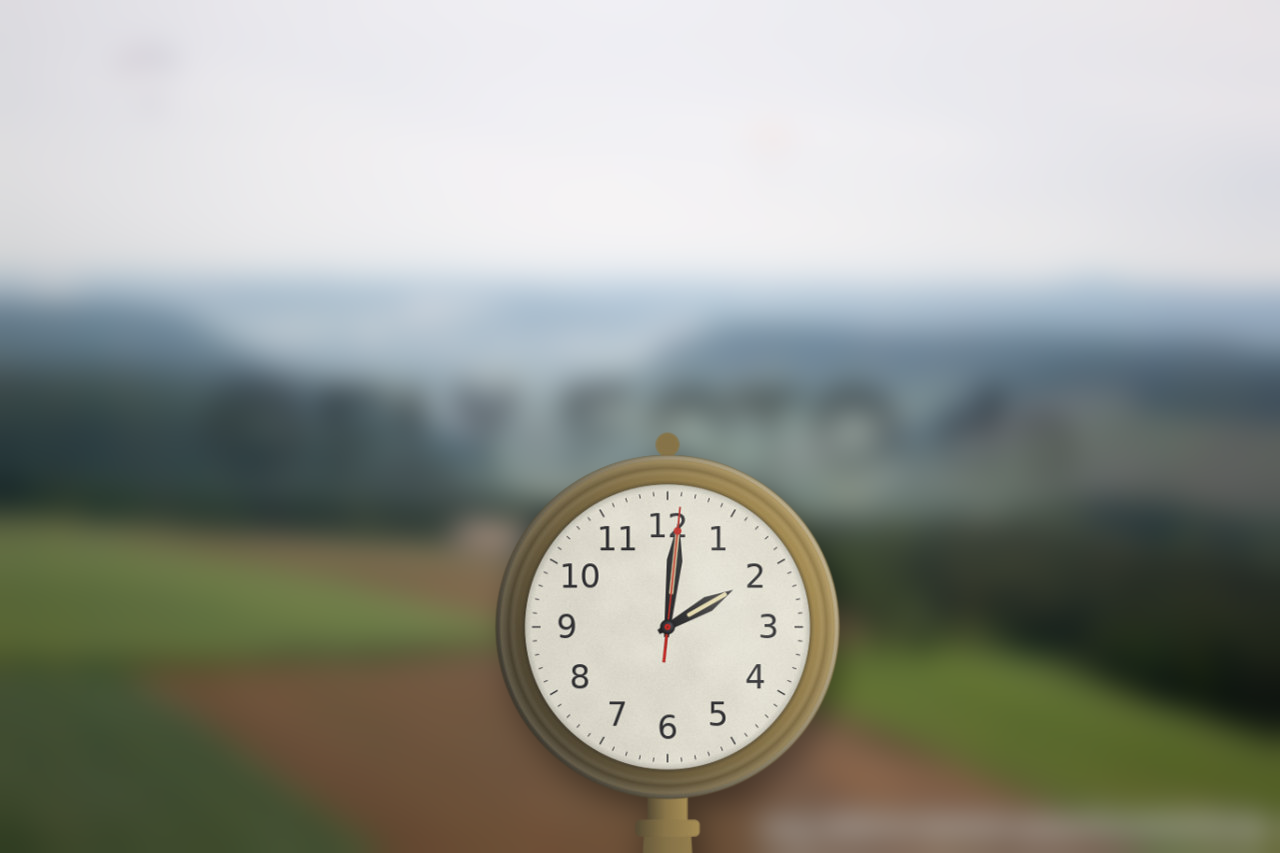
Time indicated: 2:01:01
